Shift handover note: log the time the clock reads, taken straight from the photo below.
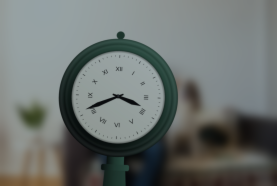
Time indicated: 3:41
